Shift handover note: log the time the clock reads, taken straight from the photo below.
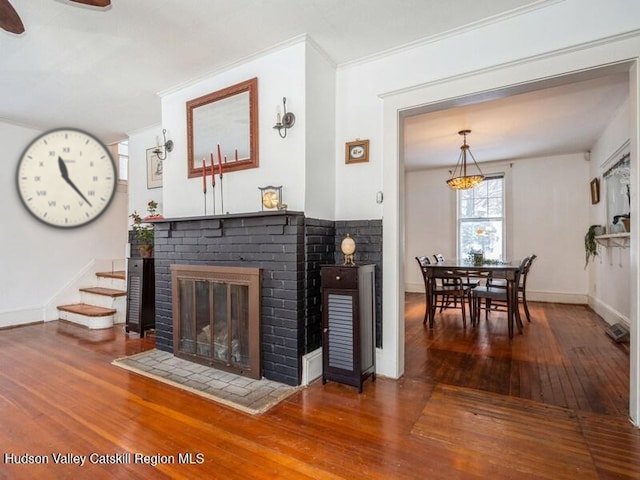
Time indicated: 11:23
